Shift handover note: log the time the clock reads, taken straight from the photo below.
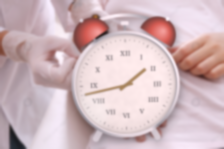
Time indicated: 1:43
